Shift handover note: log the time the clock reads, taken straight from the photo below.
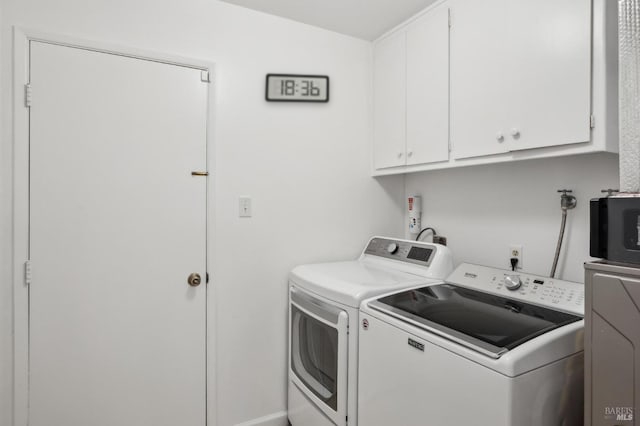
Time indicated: 18:36
